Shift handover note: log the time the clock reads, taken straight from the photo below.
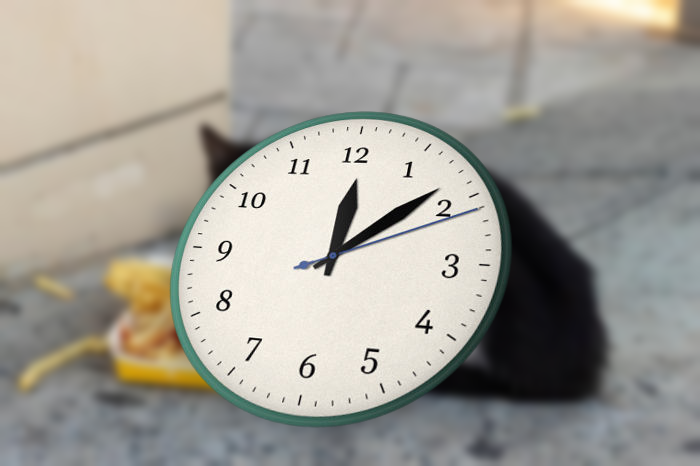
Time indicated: 12:08:11
